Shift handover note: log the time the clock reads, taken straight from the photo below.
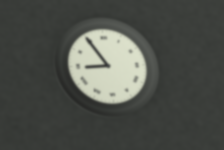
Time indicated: 8:55
